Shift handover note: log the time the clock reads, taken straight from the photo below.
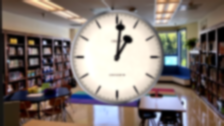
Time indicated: 1:01
